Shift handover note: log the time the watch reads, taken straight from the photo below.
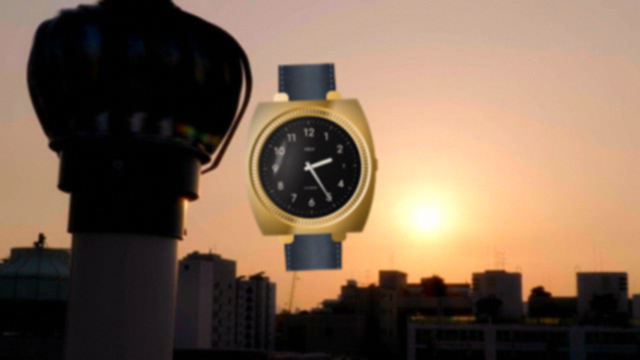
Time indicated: 2:25
